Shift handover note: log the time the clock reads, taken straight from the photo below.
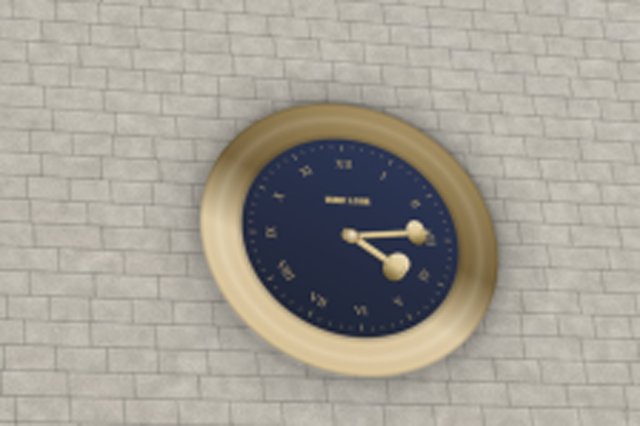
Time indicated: 4:14
